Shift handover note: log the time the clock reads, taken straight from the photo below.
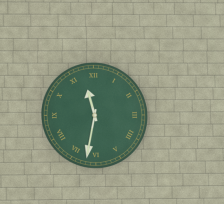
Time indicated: 11:32
